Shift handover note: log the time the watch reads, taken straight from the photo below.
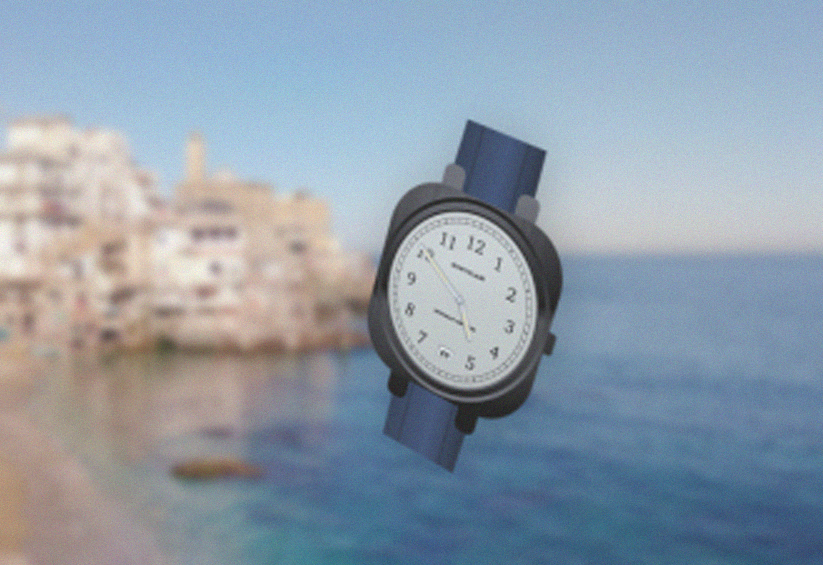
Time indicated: 4:50
